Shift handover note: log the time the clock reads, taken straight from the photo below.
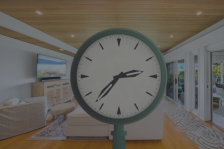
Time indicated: 2:37
